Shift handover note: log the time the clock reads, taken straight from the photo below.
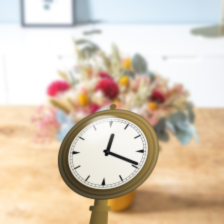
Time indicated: 12:19
